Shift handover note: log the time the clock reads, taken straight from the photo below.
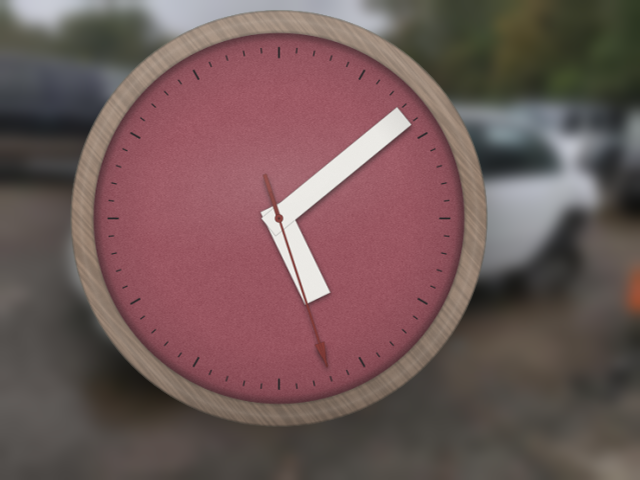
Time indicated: 5:08:27
